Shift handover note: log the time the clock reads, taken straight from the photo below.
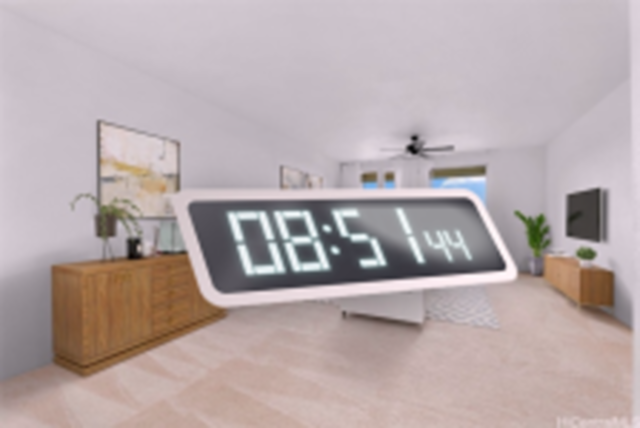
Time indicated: 8:51:44
